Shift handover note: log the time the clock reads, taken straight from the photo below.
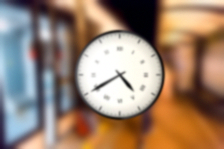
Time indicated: 4:40
